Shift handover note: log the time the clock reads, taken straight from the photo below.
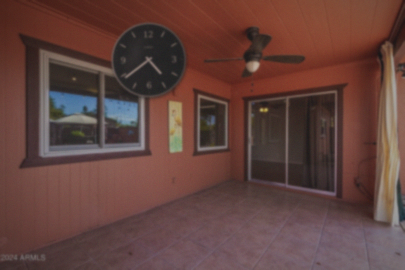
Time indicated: 4:39
